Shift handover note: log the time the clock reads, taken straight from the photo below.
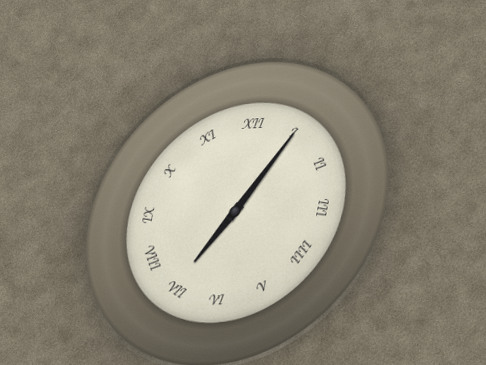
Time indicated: 7:05
